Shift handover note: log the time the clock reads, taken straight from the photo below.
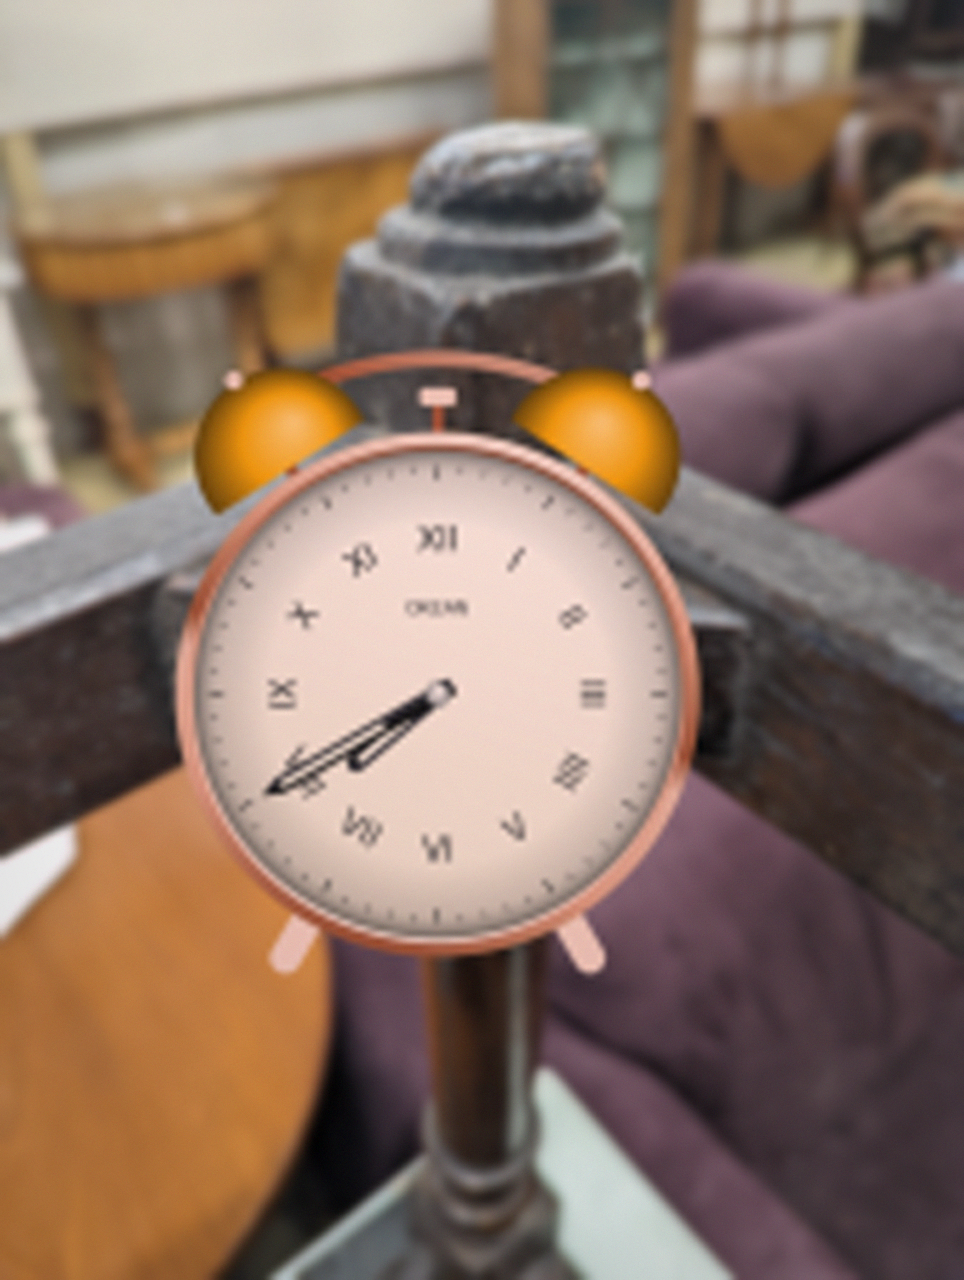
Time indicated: 7:40
